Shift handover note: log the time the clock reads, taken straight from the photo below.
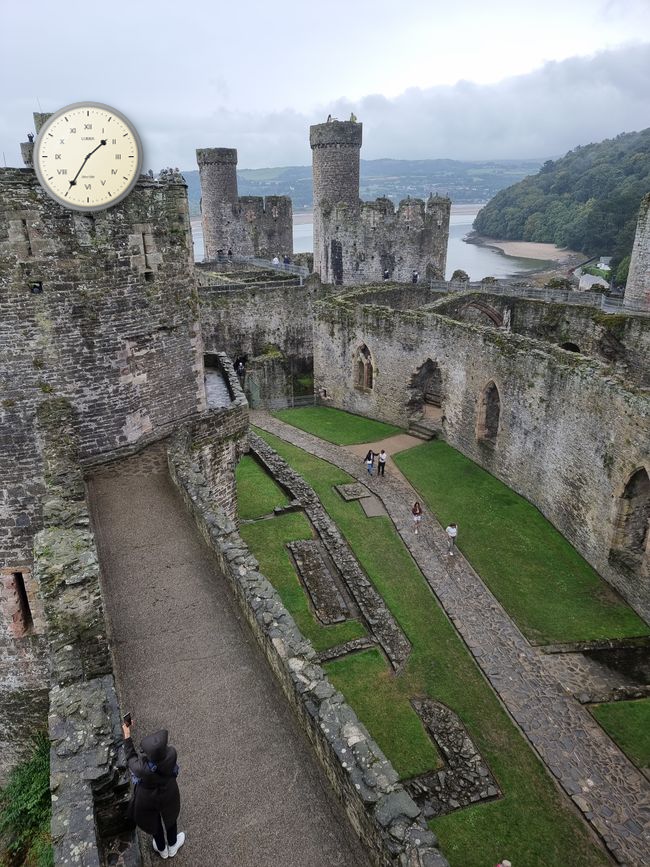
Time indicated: 1:35
